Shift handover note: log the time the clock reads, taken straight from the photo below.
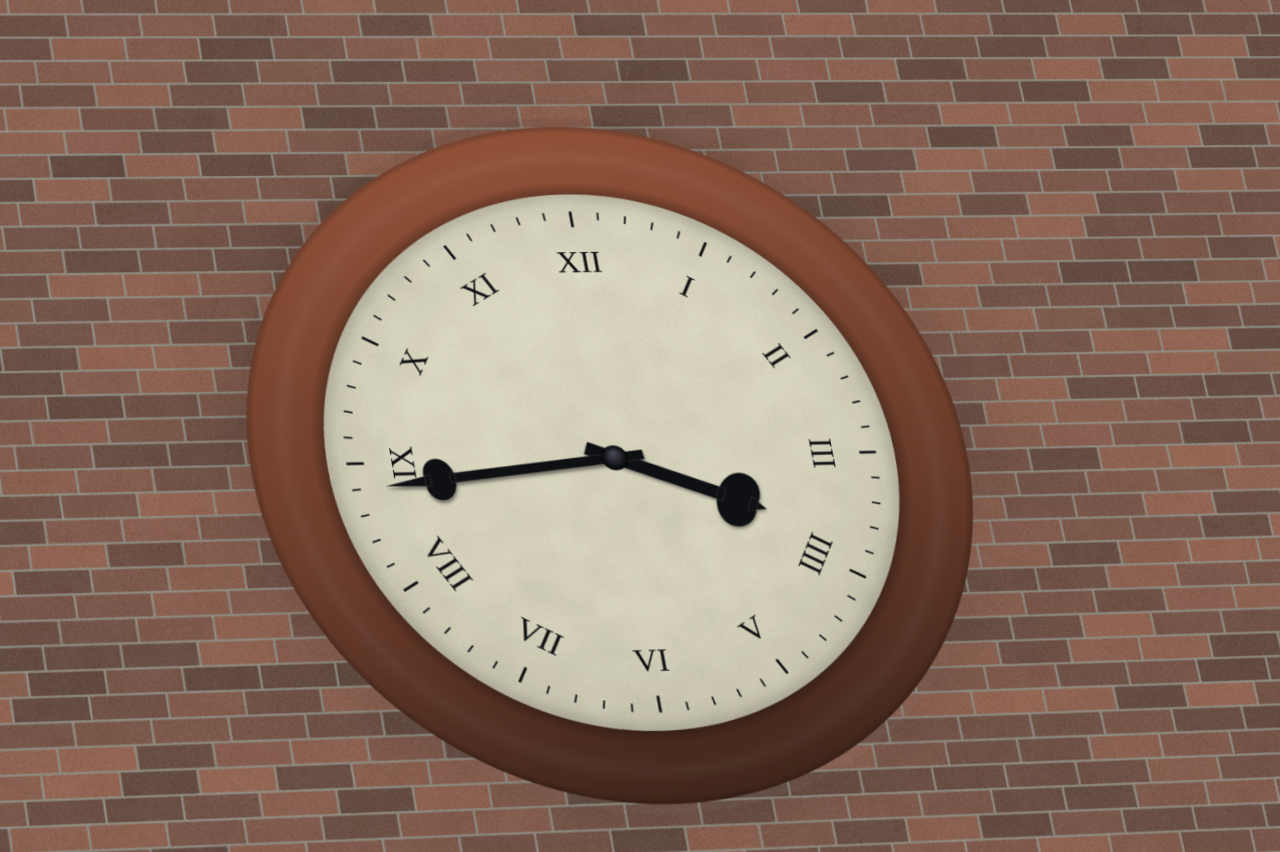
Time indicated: 3:44
